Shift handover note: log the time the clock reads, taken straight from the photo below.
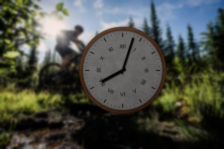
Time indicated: 8:03
